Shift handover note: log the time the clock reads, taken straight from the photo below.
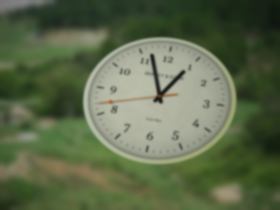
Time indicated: 12:56:42
